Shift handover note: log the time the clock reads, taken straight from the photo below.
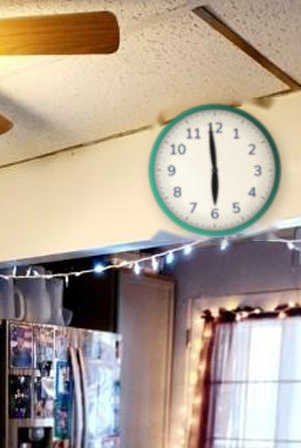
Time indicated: 5:59
